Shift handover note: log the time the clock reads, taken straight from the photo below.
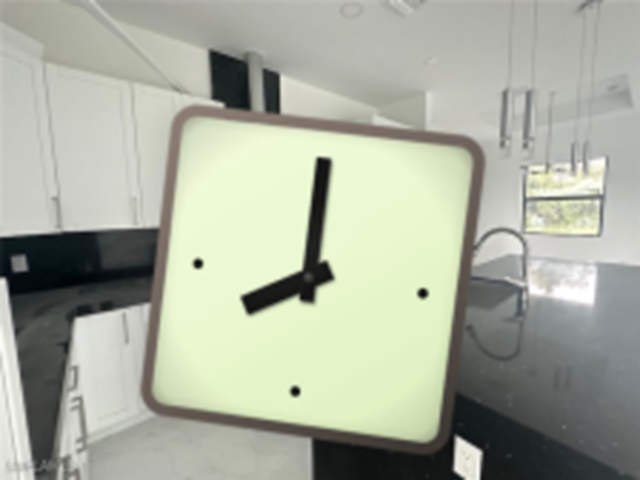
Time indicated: 8:00
